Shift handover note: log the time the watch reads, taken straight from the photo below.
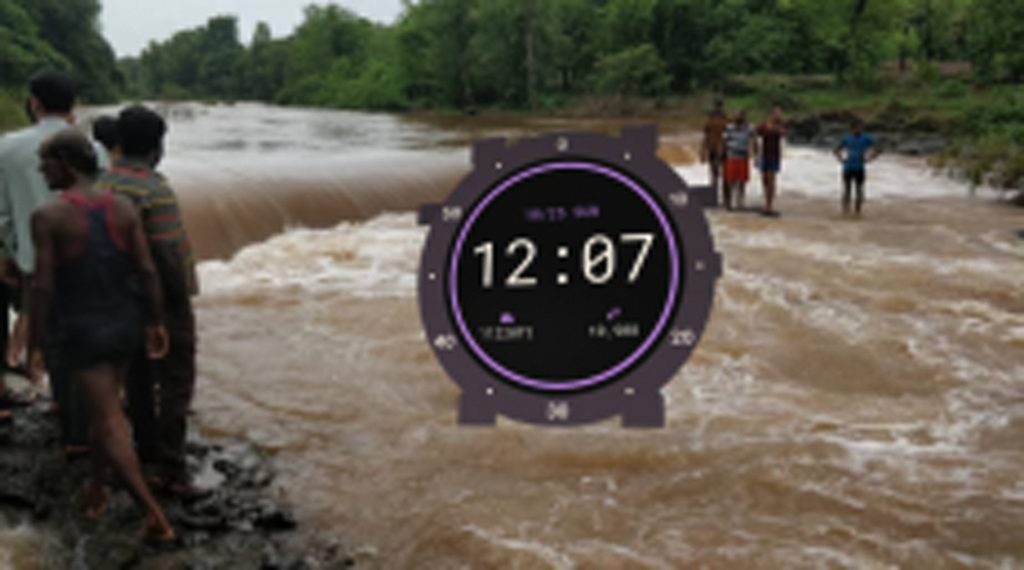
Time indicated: 12:07
